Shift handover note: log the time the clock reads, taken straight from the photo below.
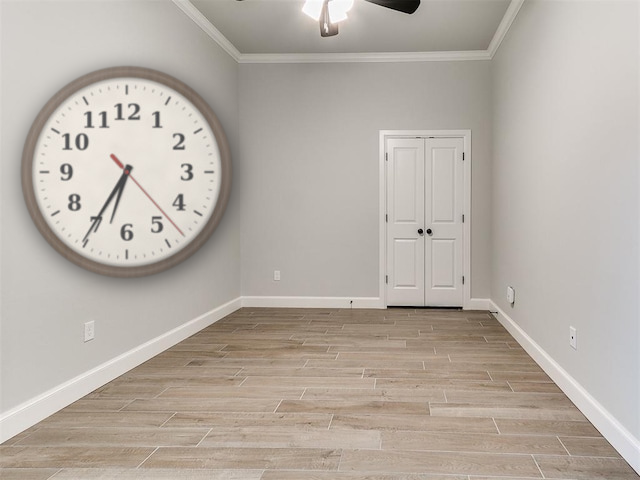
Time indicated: 6:35:23
